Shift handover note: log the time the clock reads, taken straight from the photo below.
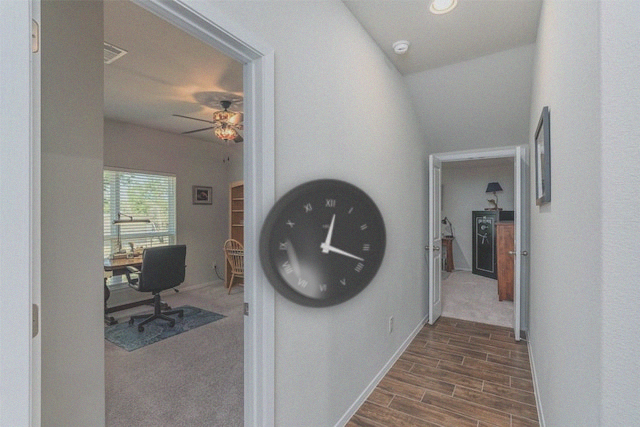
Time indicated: 12:18
